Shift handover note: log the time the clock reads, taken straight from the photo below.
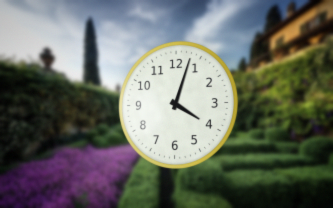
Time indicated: 4:03
